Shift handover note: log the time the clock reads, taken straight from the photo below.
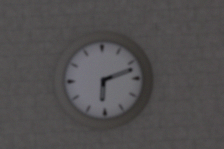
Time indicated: 6:12
